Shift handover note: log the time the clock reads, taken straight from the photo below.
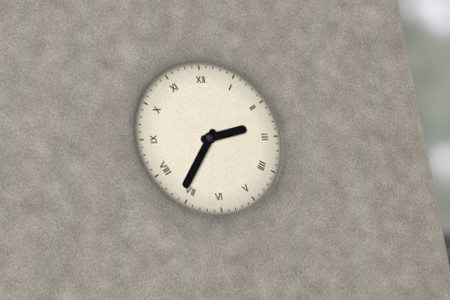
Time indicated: 2:36
